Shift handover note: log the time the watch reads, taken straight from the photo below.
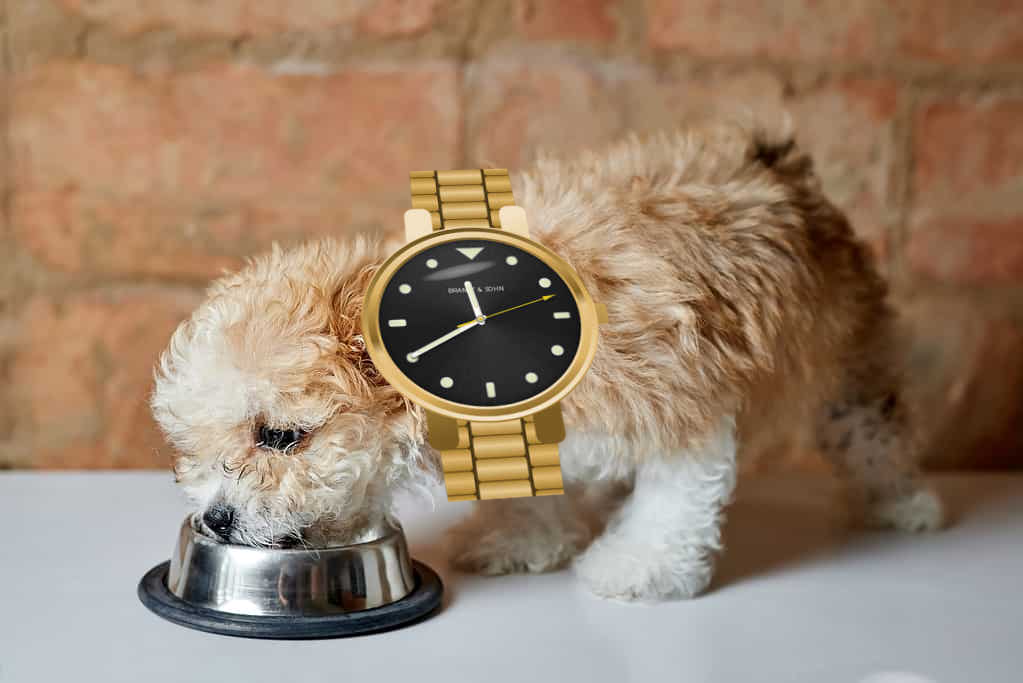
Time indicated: 11:40:12
